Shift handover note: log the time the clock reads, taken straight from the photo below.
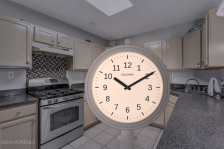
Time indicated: 10:10
